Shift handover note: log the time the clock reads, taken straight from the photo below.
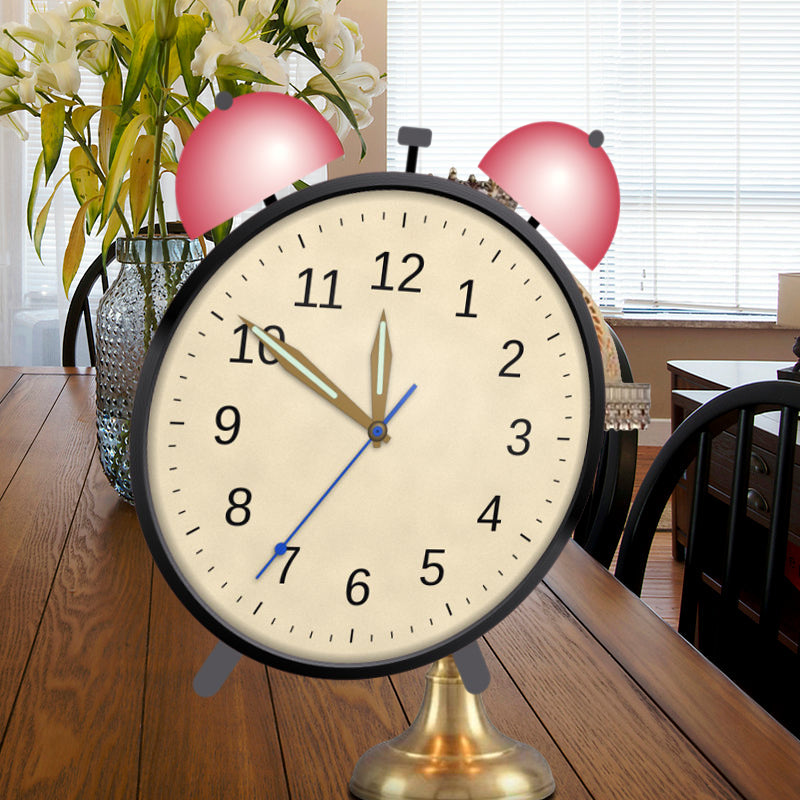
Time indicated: 11:50:36
